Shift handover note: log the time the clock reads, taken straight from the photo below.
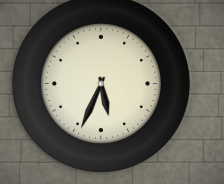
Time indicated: 5:34
